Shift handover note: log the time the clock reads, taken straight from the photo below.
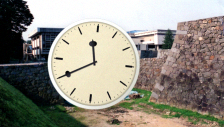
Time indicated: 11:40
